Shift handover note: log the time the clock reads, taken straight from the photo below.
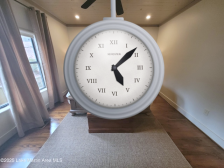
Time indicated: 5:08
